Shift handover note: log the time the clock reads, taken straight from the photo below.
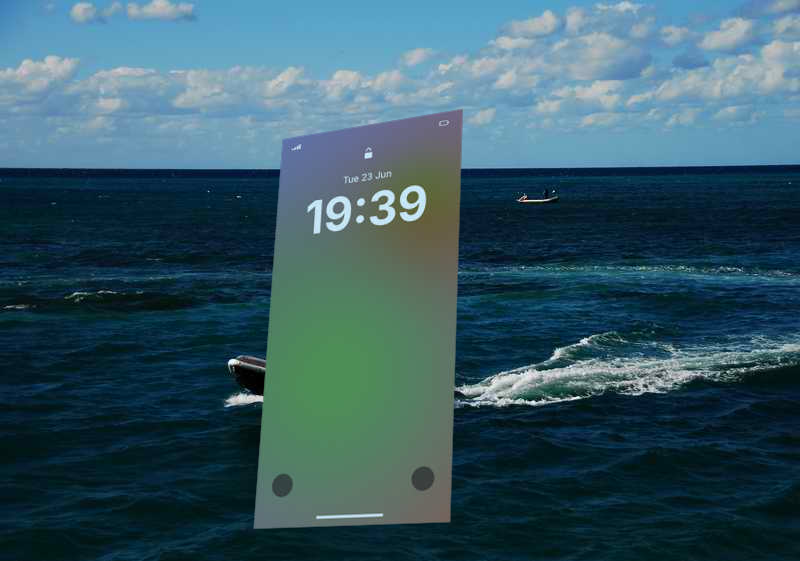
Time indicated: 19:39
